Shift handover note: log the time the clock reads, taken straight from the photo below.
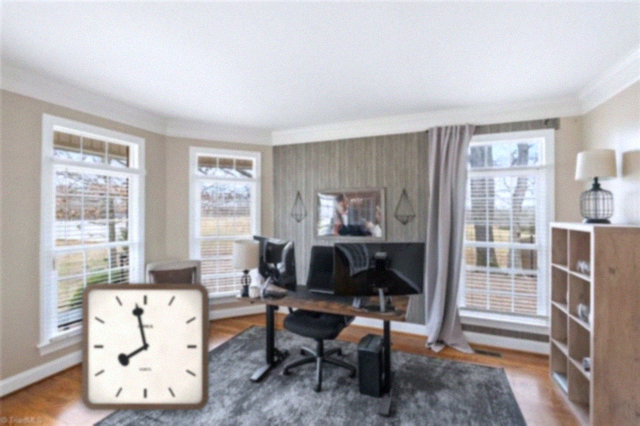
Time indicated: 7:58
